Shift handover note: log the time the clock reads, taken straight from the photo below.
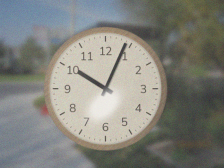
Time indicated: 10:04
